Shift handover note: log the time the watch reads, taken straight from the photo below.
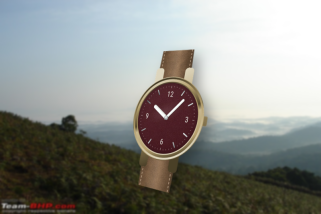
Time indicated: 10:07
